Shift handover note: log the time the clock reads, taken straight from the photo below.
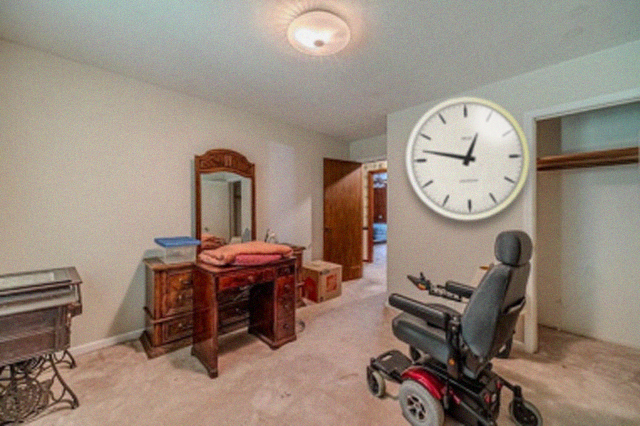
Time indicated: 12:47
